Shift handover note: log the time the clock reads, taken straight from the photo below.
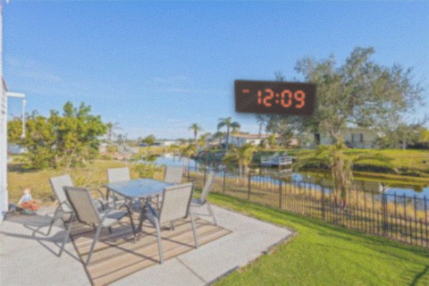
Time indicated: 12:09
